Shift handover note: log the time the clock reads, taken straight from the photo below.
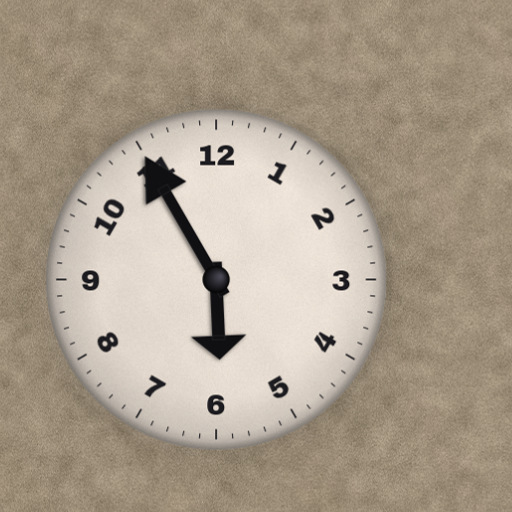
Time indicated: 5:55
